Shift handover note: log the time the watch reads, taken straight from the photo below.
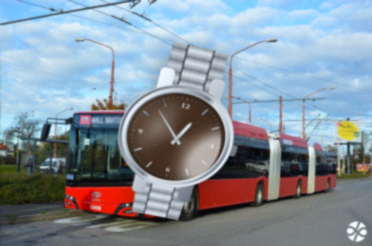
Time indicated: 12:53
